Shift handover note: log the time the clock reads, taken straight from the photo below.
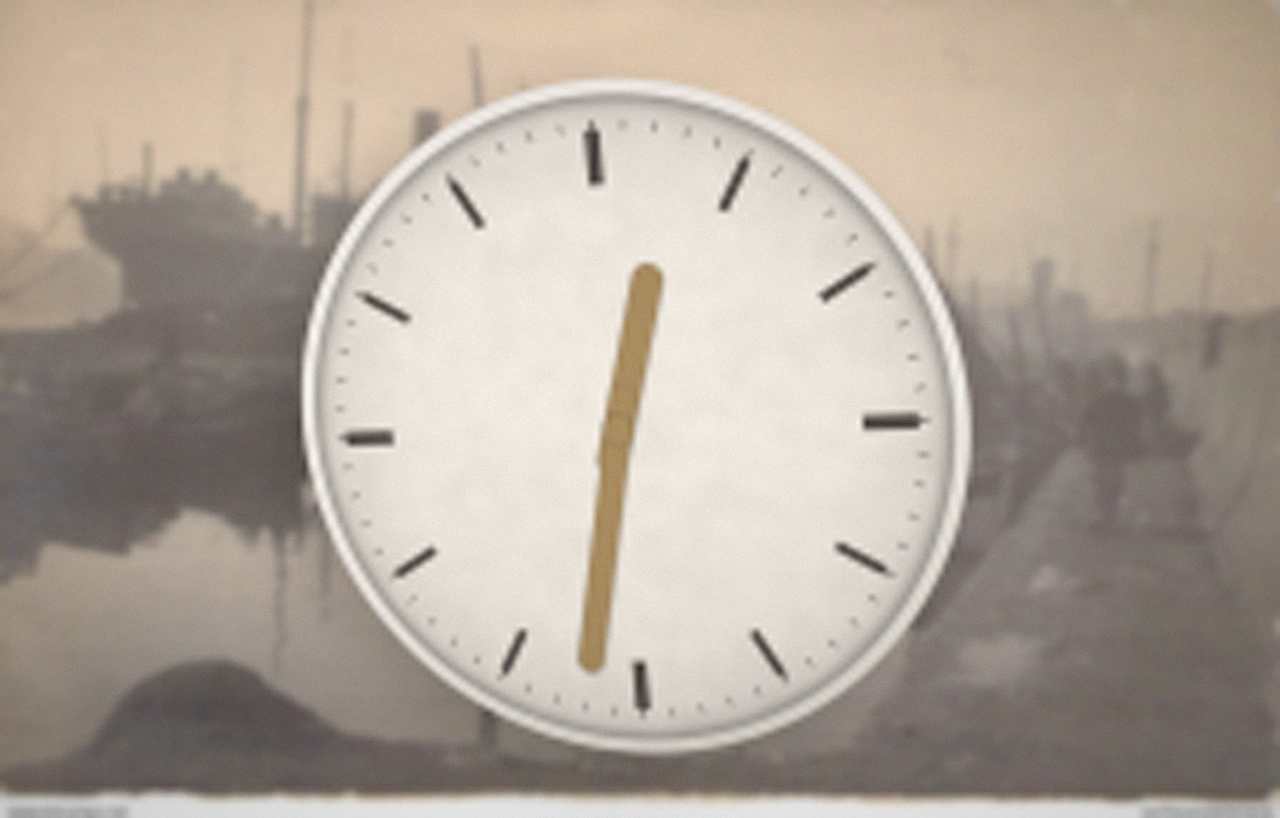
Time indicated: 12:32
